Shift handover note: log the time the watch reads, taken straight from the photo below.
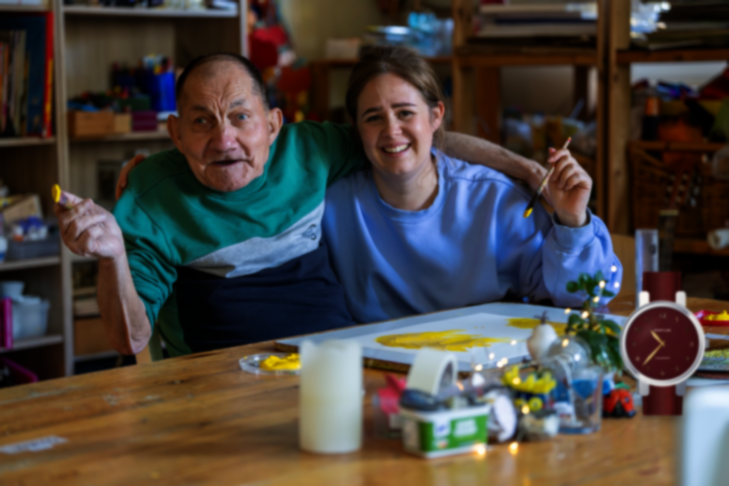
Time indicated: 10:37
